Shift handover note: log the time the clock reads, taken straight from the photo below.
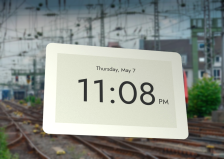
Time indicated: 11:08
